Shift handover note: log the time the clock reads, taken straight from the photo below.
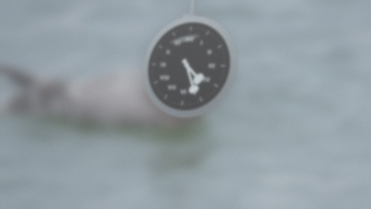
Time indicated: 4:26
